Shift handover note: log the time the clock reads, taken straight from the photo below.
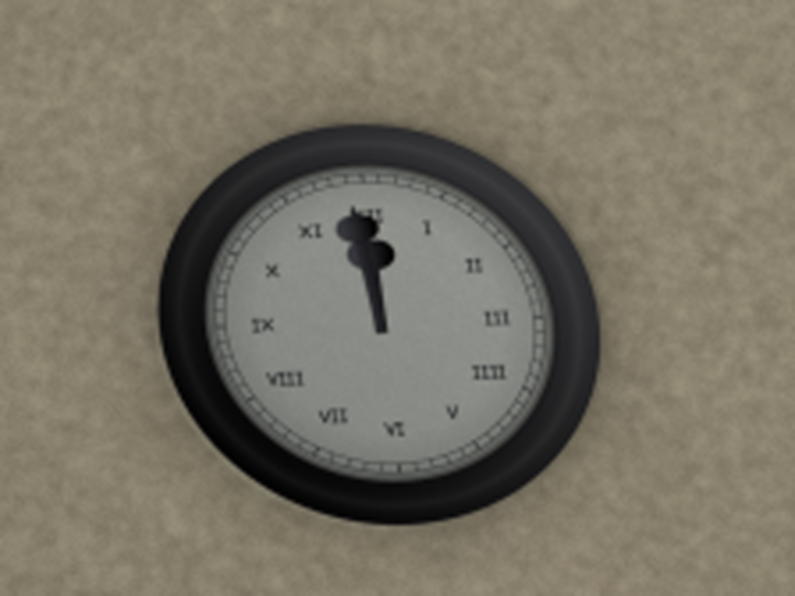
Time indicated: 11:59
